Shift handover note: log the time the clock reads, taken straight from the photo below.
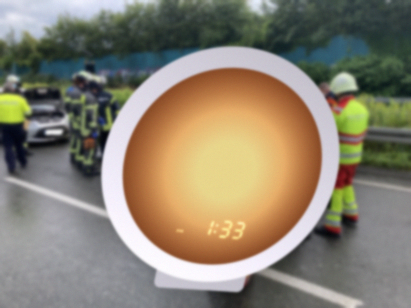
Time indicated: 1:33
